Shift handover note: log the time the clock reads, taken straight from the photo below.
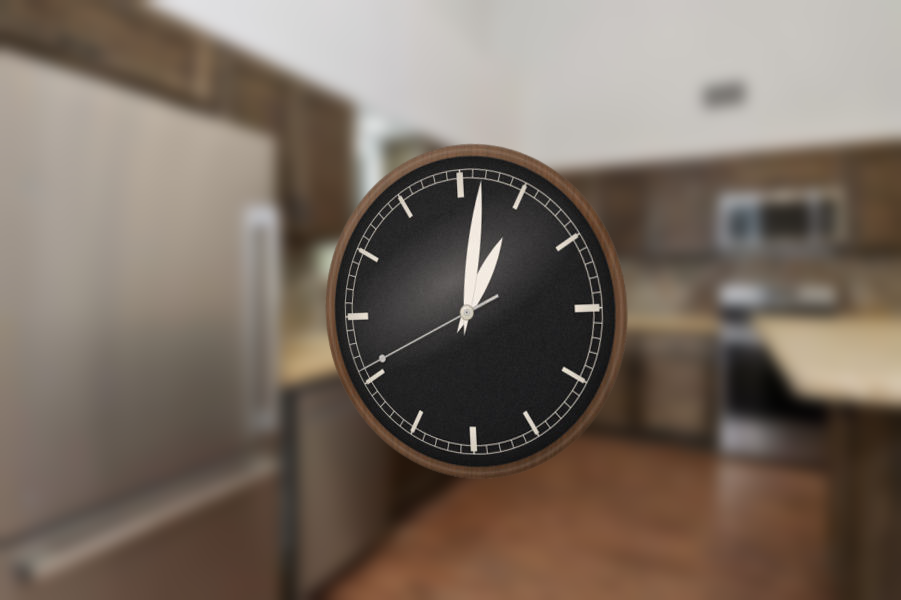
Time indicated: 1:01:41
